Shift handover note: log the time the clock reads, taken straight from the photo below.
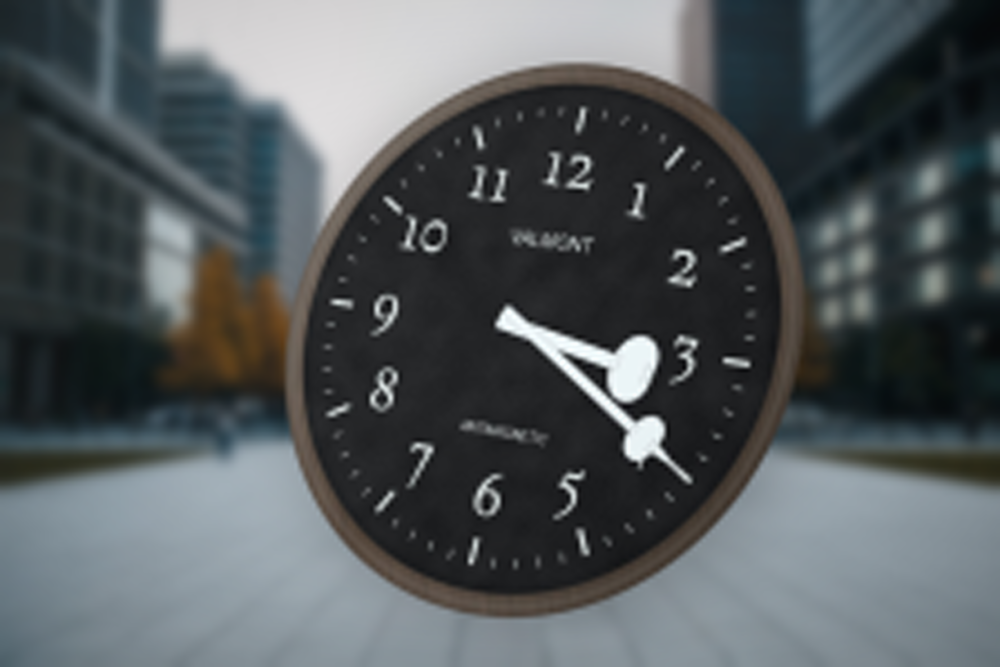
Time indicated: 3:20
